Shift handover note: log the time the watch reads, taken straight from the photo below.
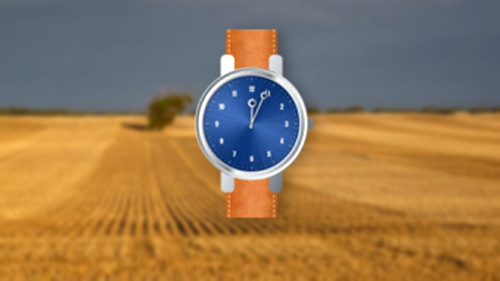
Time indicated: 12:04
